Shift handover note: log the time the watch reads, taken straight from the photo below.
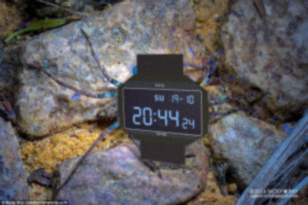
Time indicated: 20:44
